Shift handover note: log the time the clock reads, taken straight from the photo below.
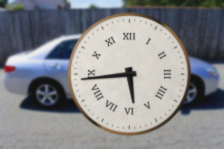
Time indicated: 5:44
